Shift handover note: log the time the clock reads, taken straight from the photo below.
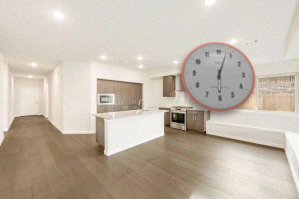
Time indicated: 6:03
